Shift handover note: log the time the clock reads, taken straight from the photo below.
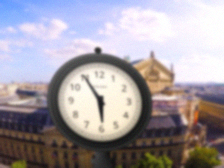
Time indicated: 5:55
